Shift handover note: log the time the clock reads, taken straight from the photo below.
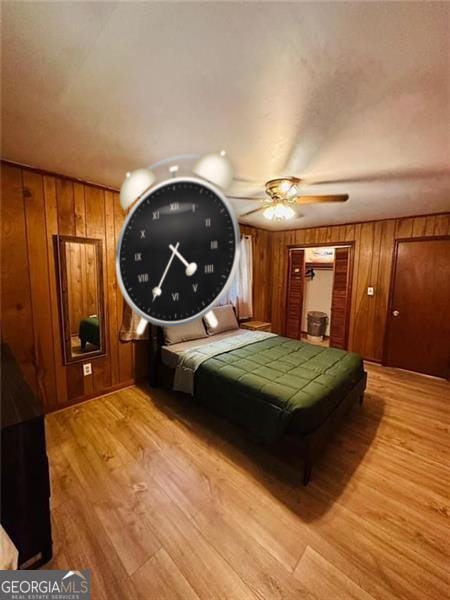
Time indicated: 4:35
